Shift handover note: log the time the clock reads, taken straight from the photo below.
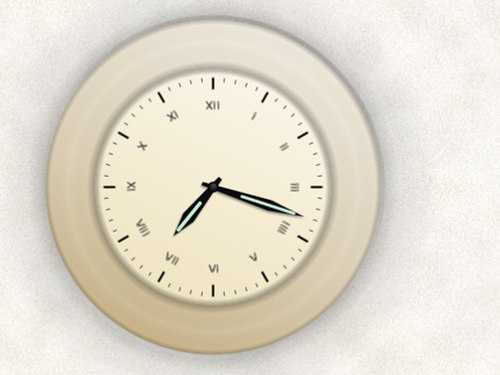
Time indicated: 7:18
